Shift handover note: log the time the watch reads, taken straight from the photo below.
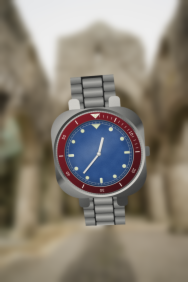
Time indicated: 12:37
